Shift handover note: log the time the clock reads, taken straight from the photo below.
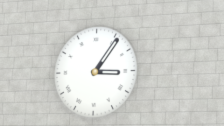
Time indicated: 3:06
